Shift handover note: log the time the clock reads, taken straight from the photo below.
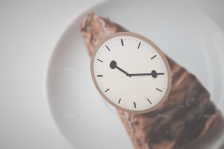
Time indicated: 10:15
